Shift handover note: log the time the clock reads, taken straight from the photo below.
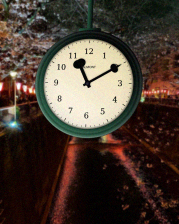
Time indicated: 11:10
